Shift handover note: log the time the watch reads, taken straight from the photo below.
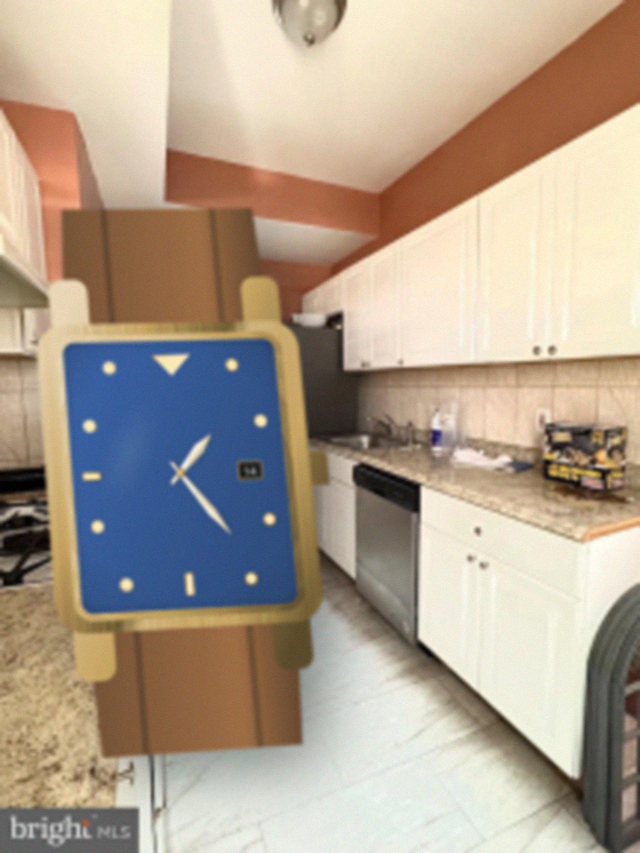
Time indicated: 1:24
